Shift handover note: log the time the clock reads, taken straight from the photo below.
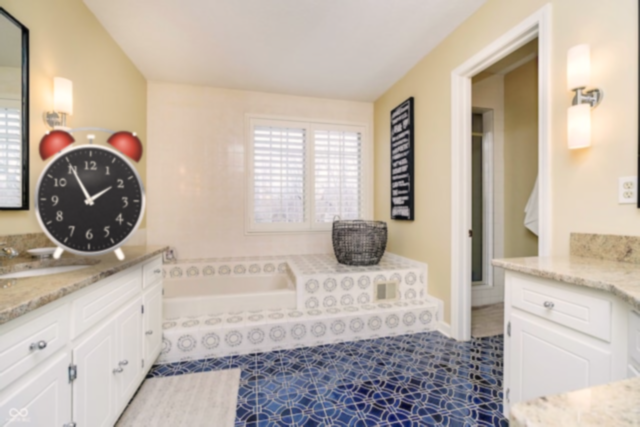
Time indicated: 1:55
